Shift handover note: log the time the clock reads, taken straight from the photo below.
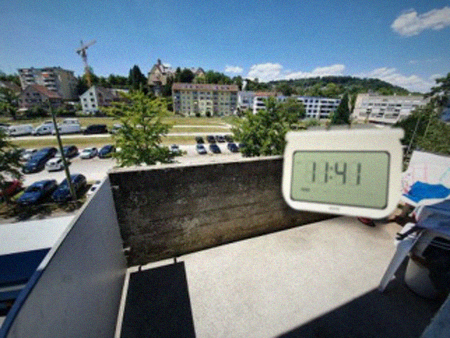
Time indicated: 11:41
